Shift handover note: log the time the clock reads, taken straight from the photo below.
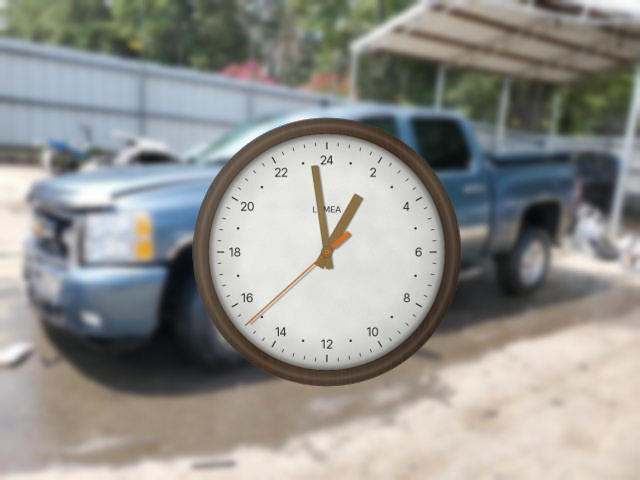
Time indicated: 1:58:38
